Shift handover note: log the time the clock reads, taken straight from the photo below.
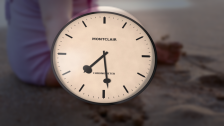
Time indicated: 7:29
